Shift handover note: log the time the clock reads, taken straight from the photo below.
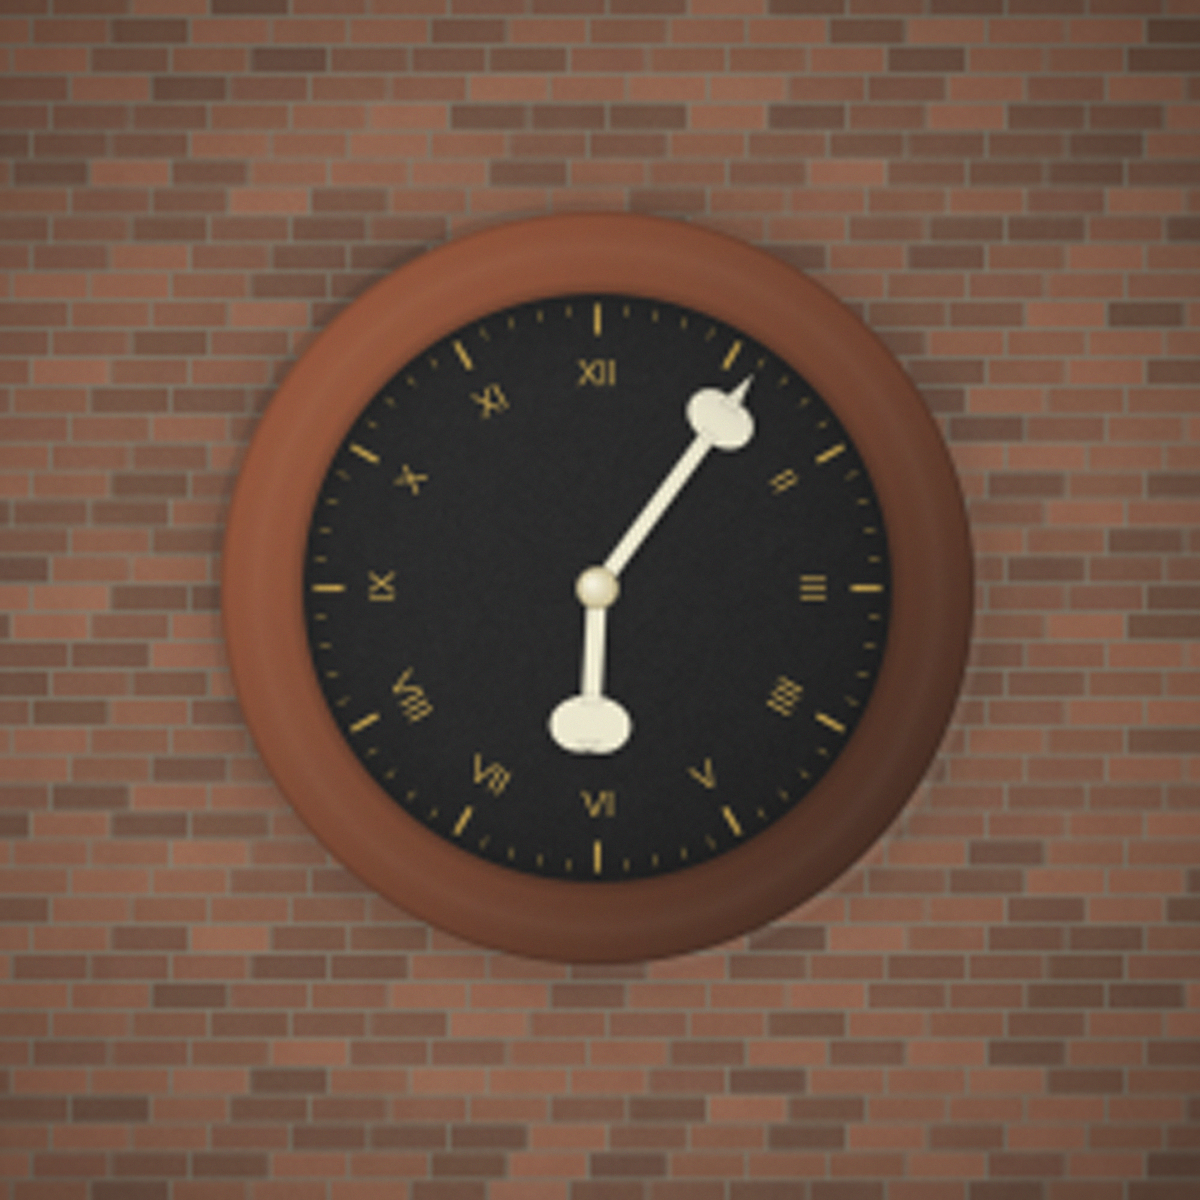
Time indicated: 6:06
